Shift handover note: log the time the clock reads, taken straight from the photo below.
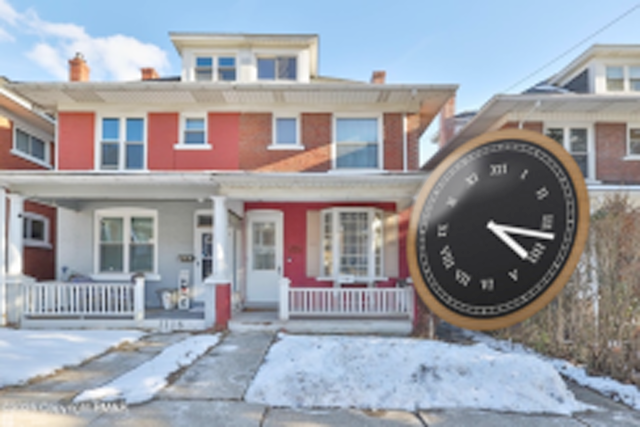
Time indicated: 4:17
